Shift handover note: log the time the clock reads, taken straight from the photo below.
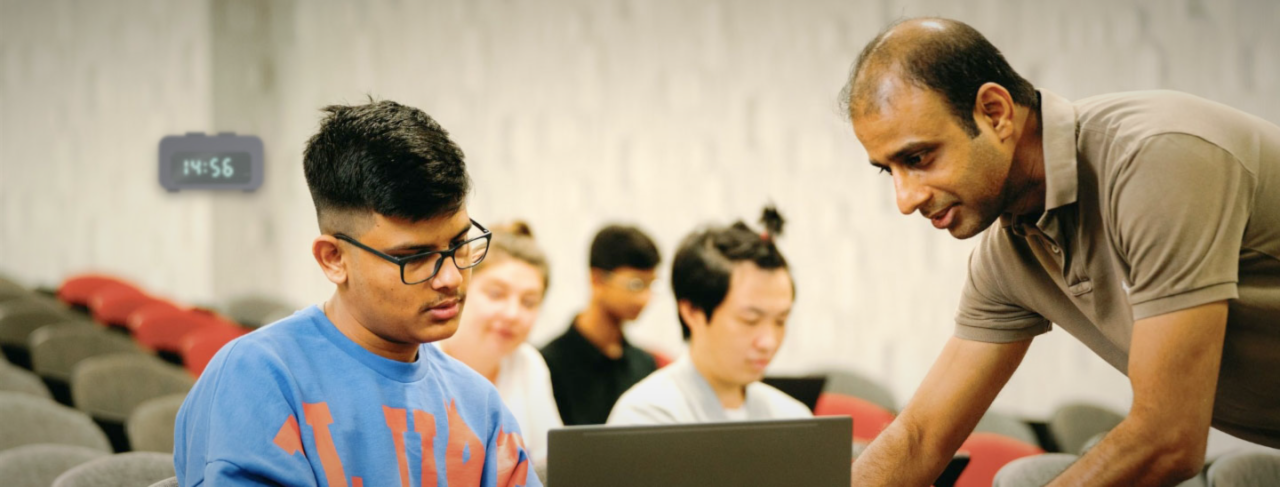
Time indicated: 14:56
